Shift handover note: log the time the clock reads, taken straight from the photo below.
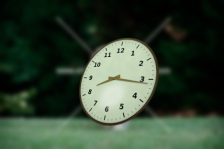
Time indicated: 8:16
